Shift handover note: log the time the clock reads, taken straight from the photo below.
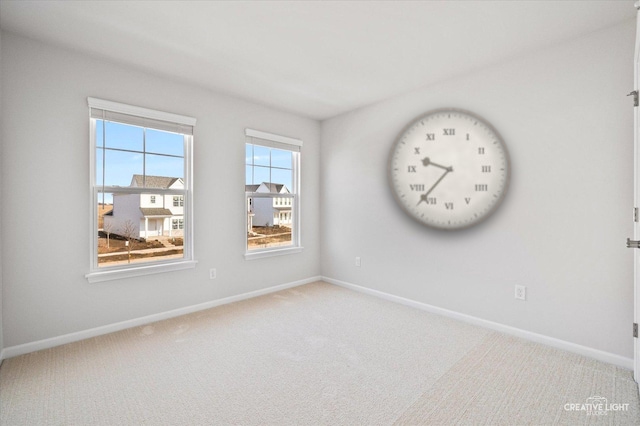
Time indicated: 9:37
